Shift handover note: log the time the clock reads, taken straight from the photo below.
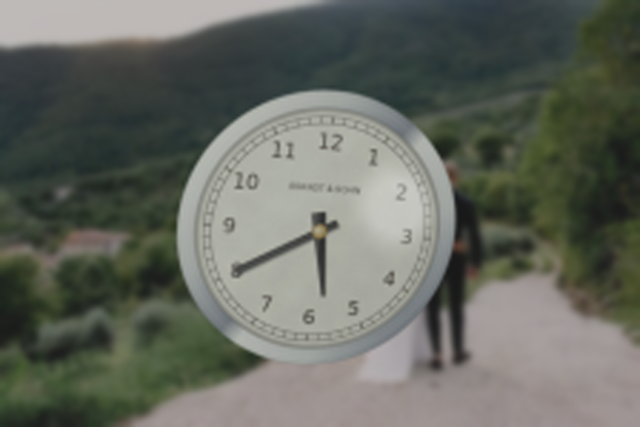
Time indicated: 5:40
